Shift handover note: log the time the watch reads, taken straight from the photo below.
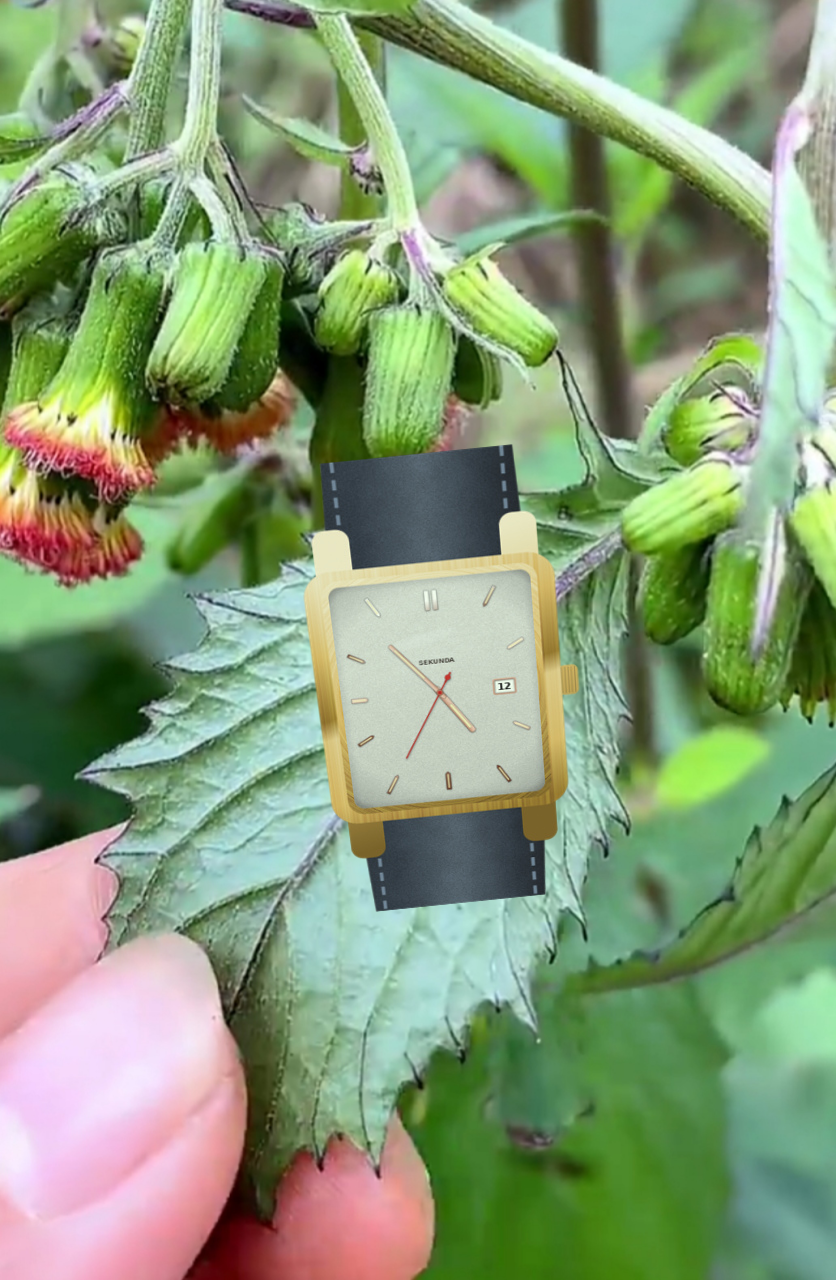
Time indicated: 4:53:35
